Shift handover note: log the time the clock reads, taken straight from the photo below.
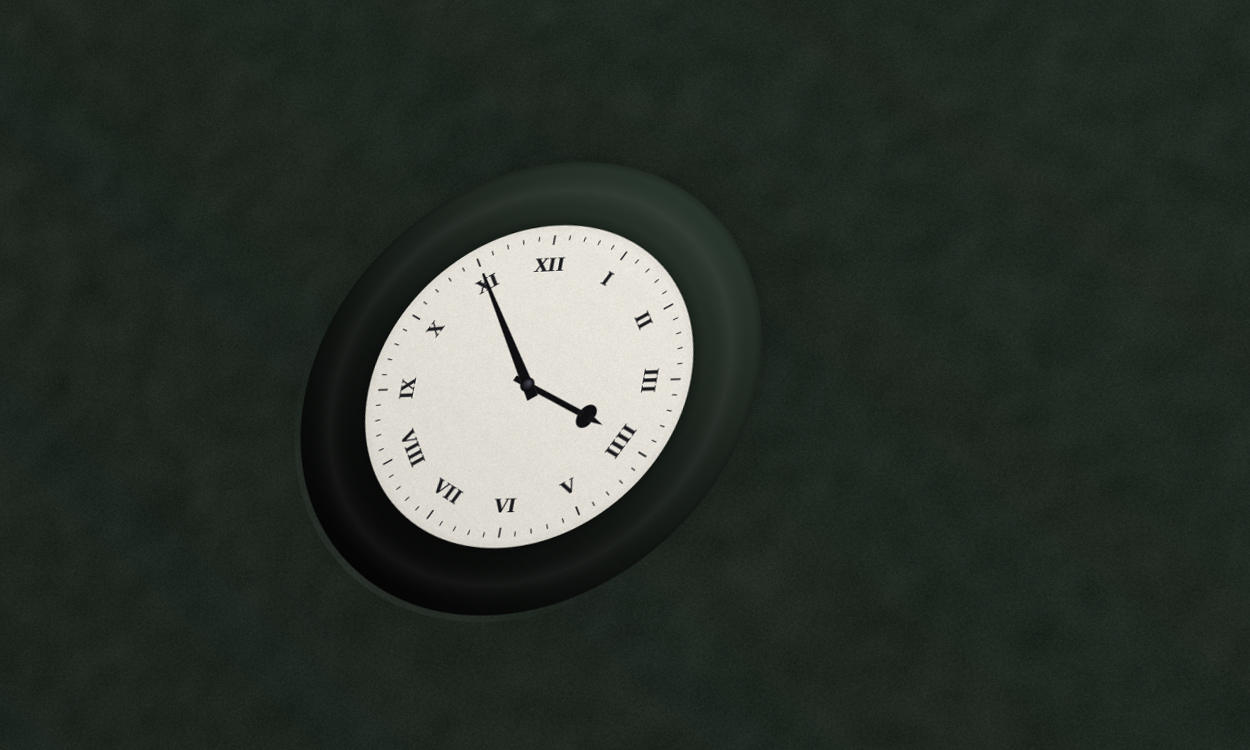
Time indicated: 3:55
